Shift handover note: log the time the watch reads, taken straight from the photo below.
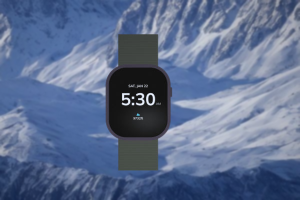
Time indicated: 5:30
